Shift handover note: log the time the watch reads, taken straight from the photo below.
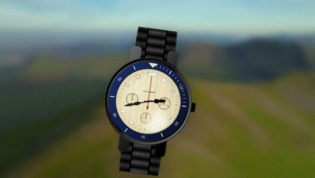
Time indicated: 2:42
